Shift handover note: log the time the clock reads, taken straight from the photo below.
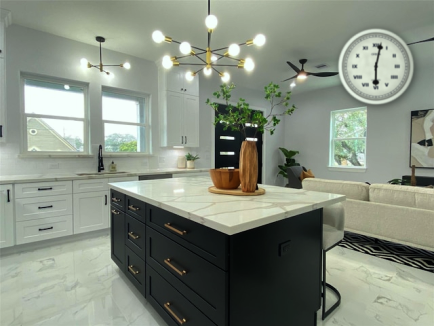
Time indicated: 6:02
